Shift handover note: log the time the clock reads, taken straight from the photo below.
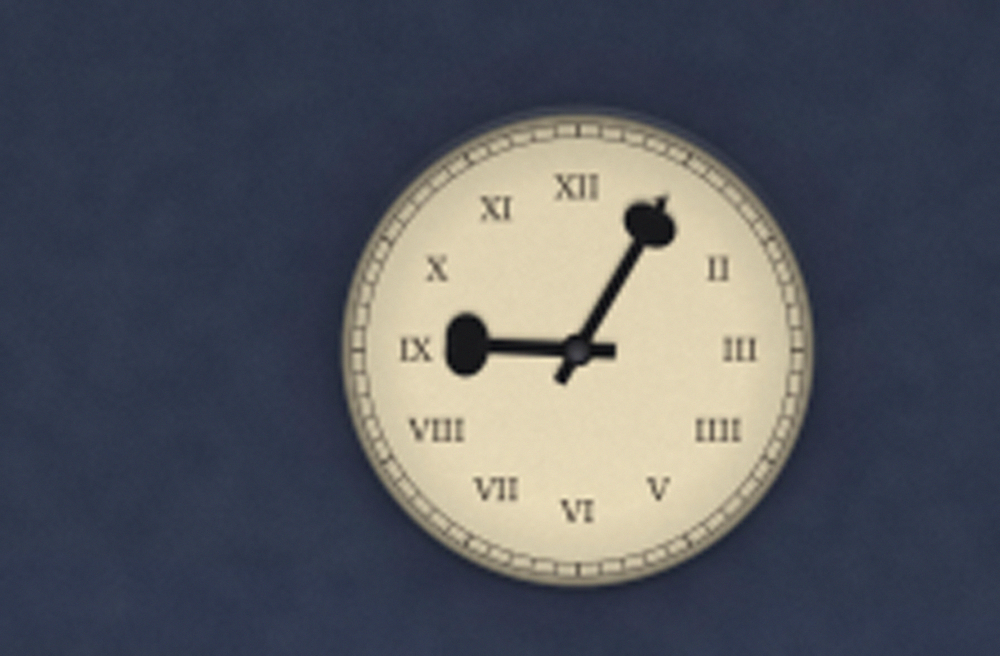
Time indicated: 9:05
